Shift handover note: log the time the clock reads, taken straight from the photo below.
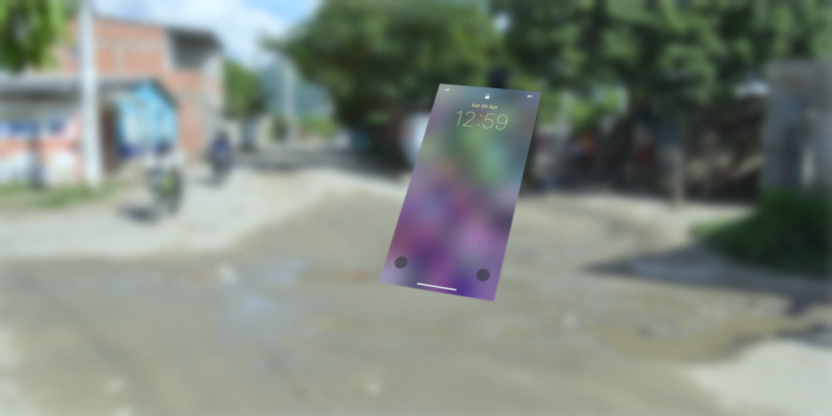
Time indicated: 12:59
